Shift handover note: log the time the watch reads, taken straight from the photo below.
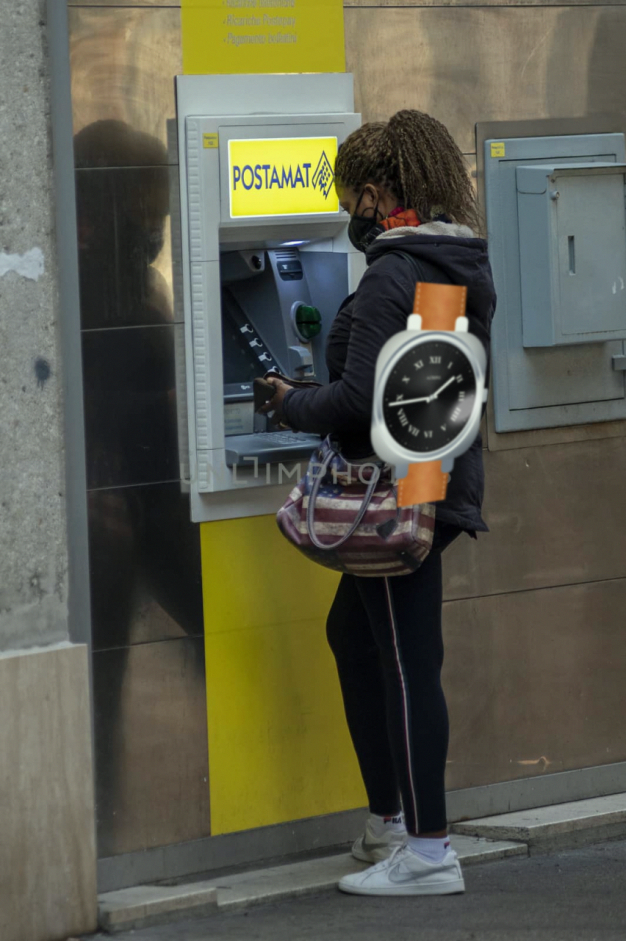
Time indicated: 1:44
